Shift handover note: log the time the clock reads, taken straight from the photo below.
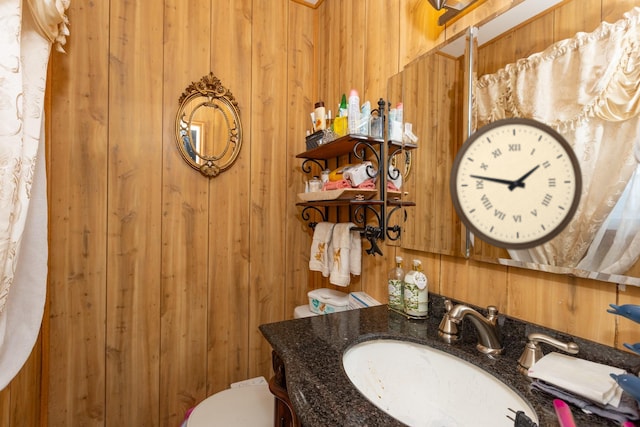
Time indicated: 1:47
